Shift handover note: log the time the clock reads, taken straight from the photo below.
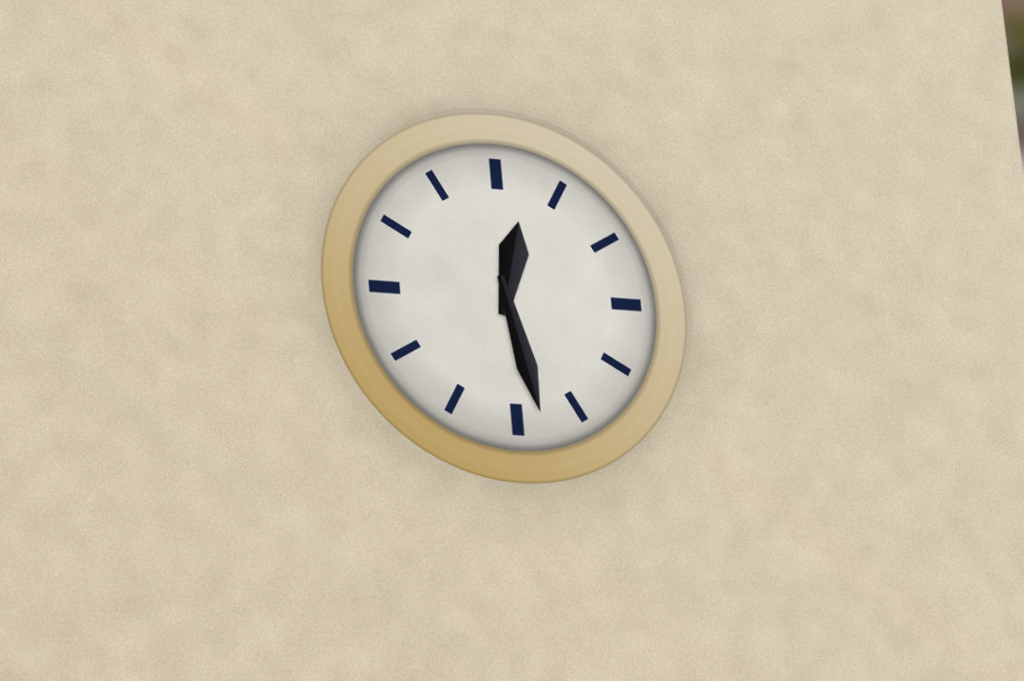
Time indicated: 12:28
